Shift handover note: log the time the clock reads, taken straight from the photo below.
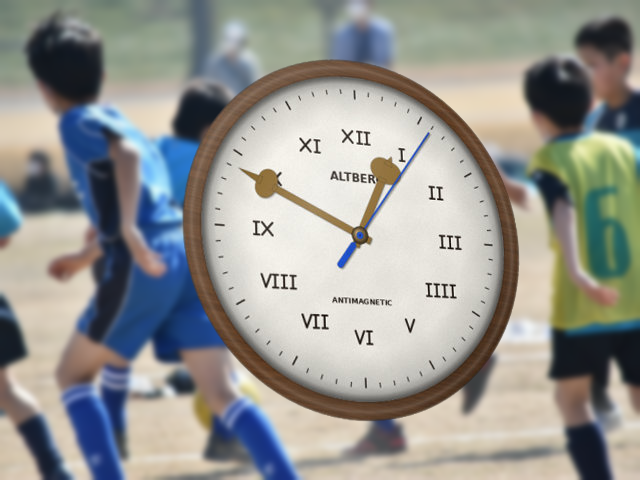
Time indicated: 12:49:06
